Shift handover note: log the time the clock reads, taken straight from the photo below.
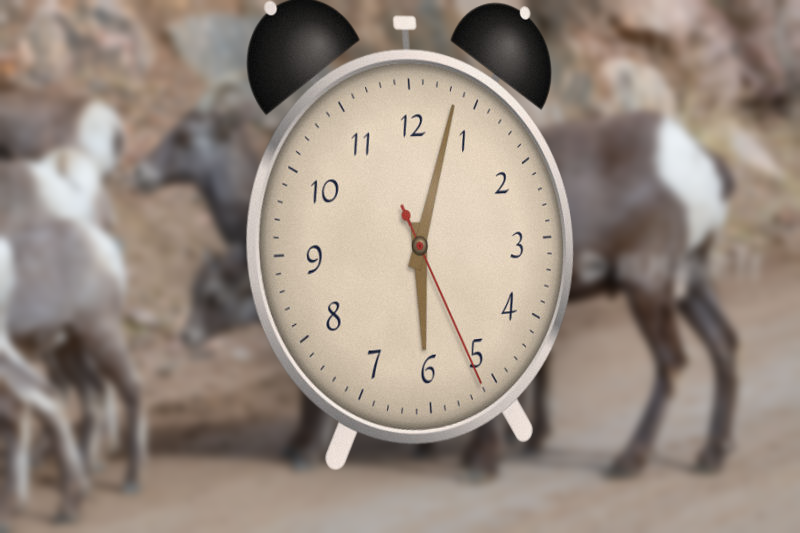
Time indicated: 6:03:26
